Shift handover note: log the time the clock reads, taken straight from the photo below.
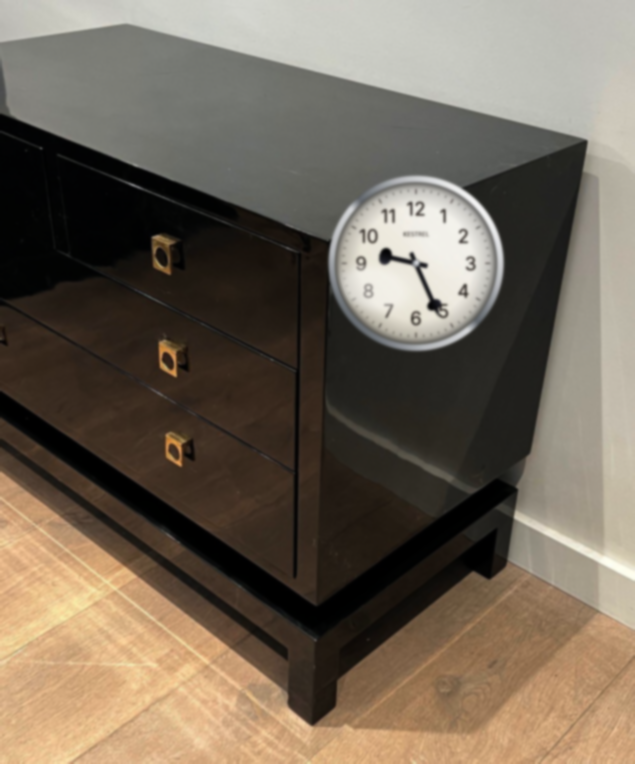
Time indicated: 9:26
